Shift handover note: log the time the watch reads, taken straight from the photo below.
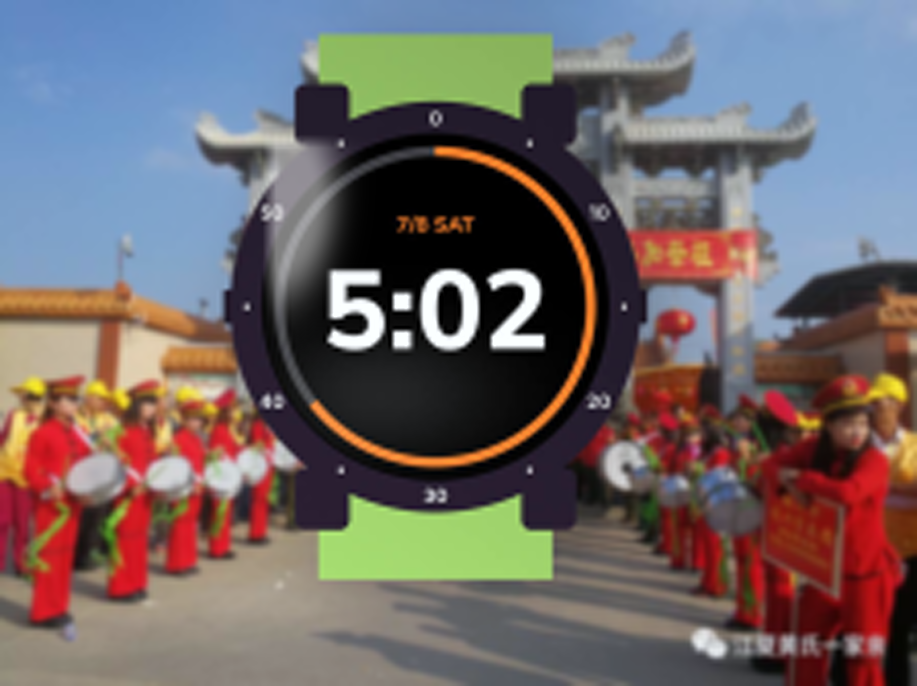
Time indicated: 5:02
